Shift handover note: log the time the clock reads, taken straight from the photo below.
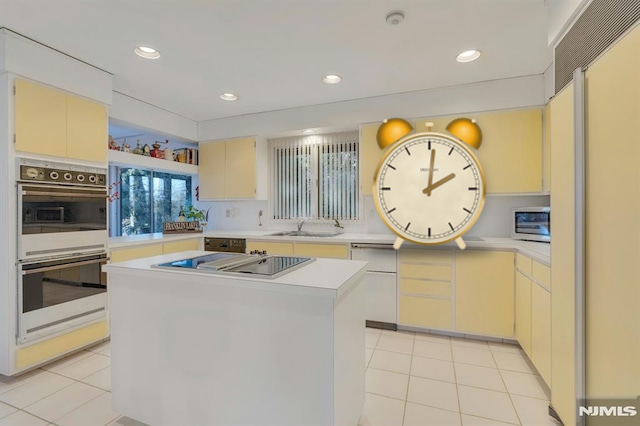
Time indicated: 2:01
